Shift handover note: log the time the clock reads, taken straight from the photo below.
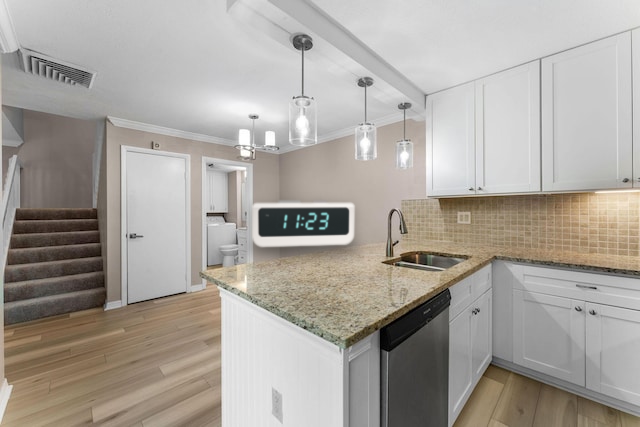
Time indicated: 11:23
